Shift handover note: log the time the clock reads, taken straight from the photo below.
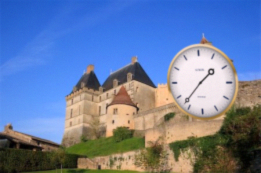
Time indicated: 1:37
